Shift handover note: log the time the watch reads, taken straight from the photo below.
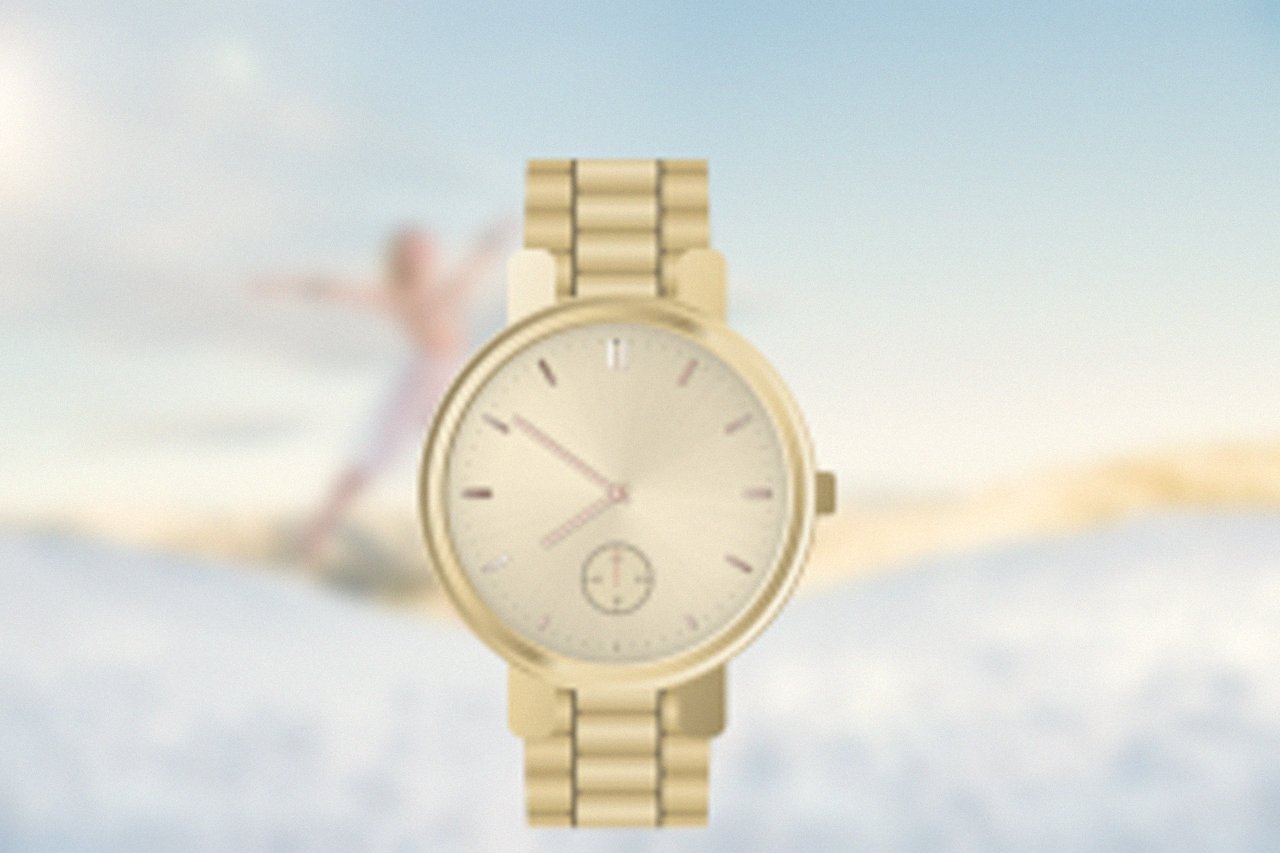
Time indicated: 7:51
